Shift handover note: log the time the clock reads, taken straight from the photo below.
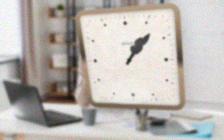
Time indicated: 1:07
